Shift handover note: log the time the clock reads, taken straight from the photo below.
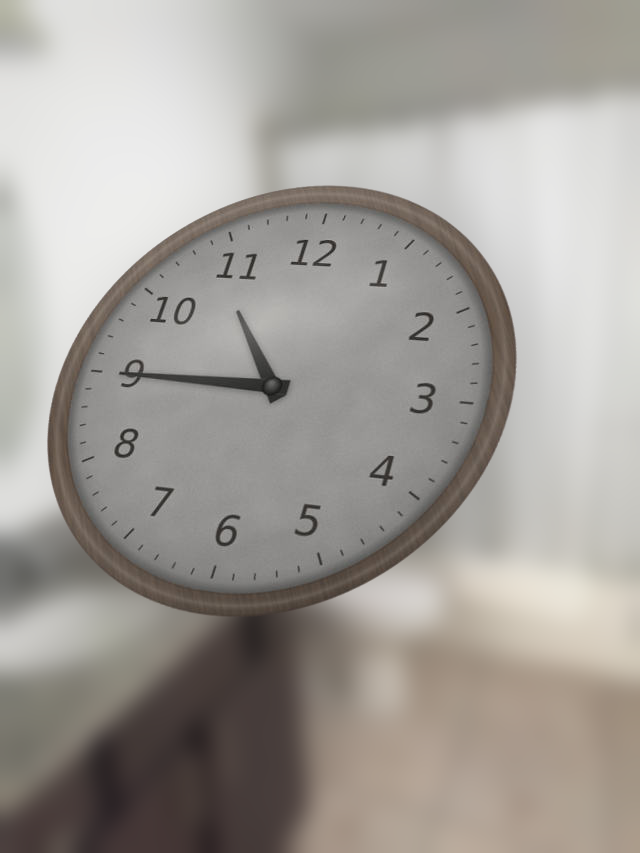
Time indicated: 10:45
